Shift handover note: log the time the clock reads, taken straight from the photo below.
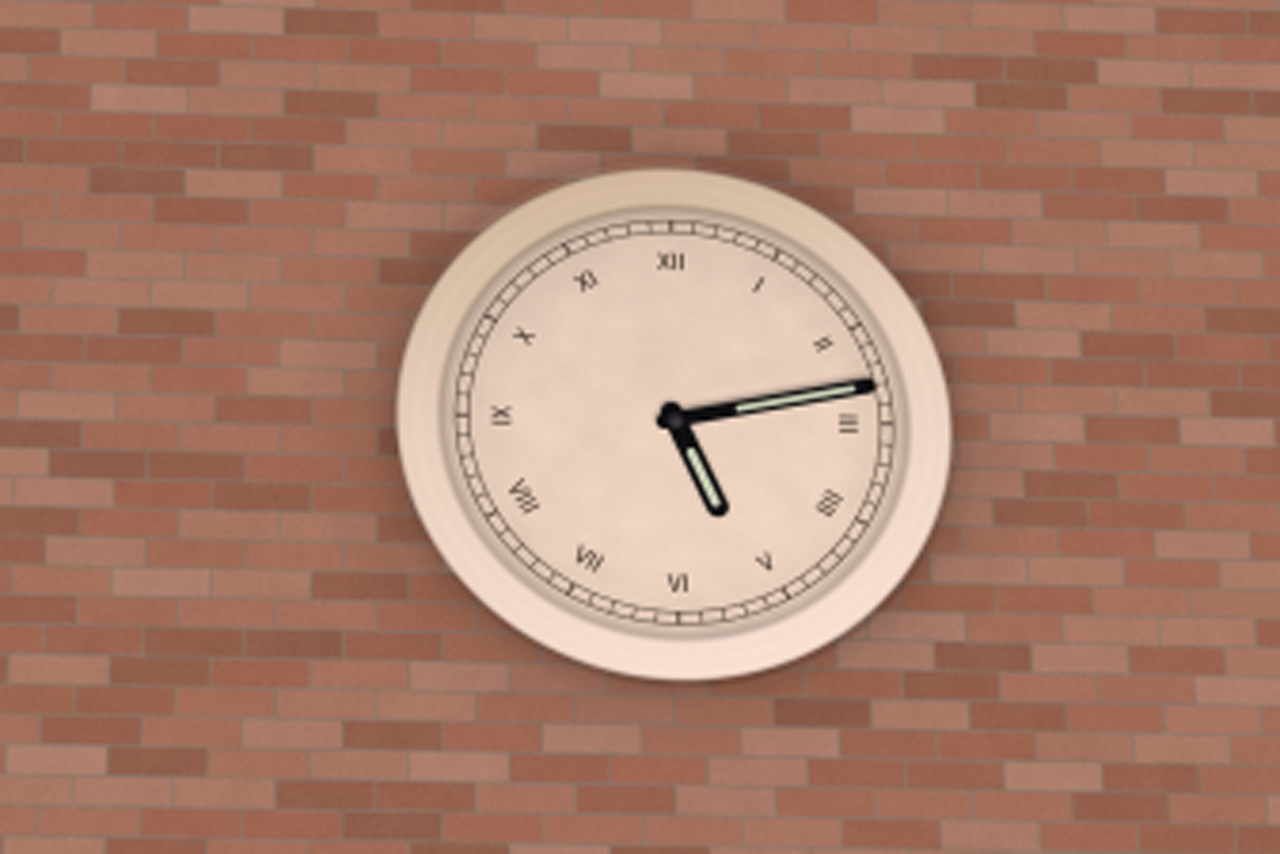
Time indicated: 5:13
